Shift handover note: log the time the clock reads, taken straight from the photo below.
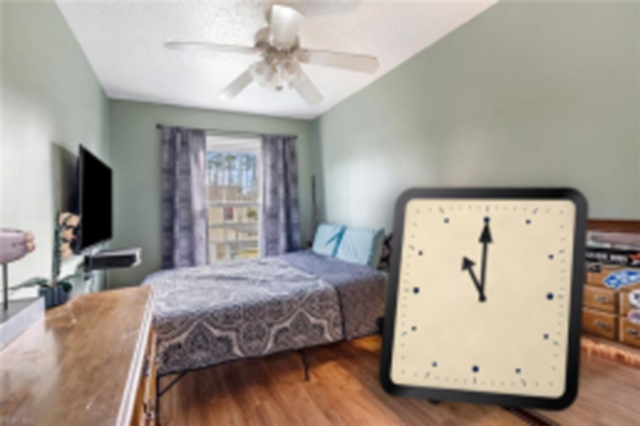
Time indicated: 11:00
